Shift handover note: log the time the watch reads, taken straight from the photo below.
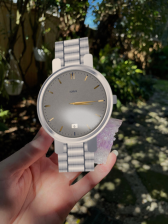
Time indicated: 3:15
